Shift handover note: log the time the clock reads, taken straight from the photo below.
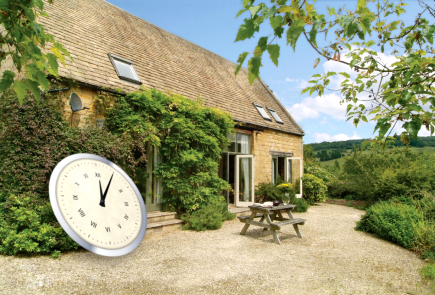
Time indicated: 12:05
